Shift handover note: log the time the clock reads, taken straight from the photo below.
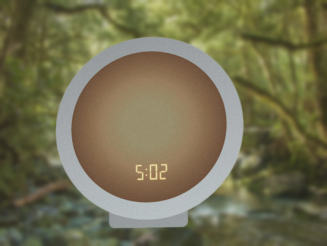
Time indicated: 5:02
